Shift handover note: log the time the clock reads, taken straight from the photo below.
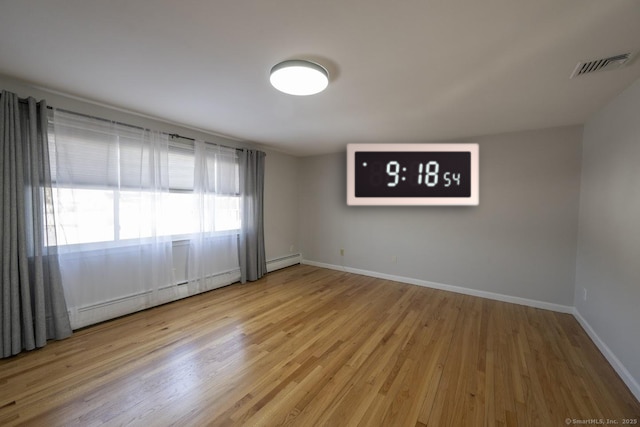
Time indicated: 9:18:54
